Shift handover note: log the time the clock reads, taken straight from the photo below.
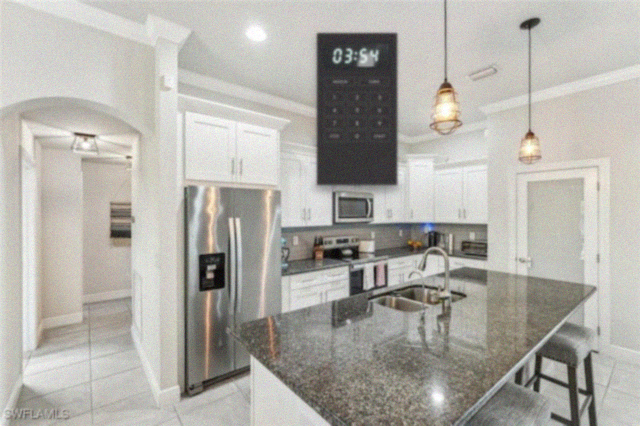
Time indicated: 3:54
